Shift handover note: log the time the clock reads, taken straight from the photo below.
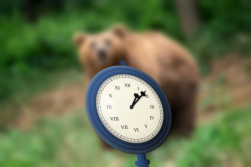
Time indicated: 1:08
